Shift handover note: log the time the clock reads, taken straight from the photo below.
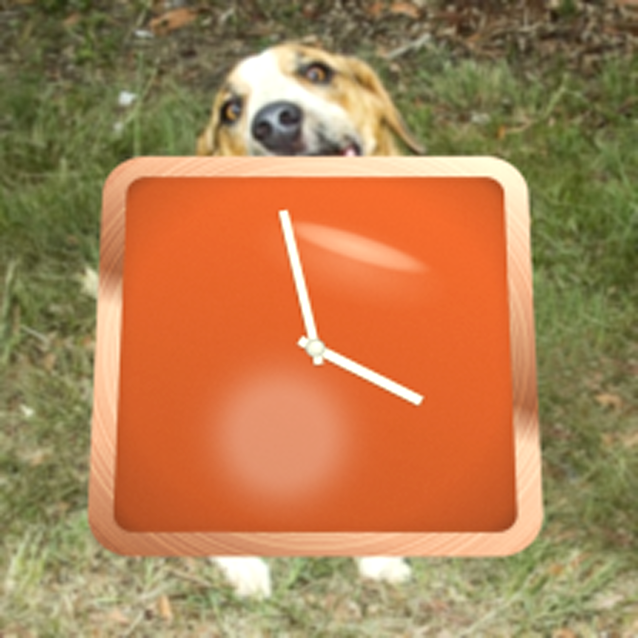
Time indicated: 3:58
